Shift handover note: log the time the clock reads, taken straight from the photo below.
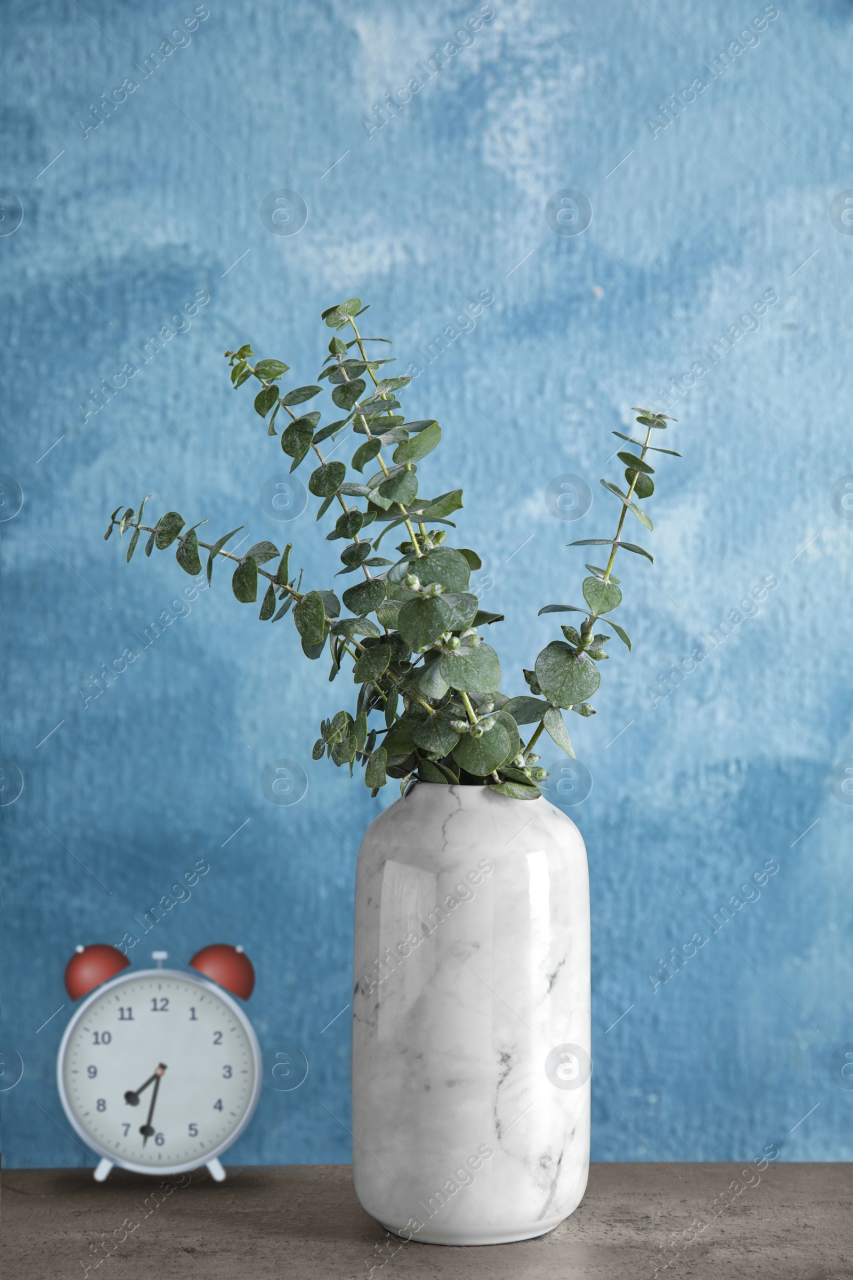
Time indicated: 7:32
